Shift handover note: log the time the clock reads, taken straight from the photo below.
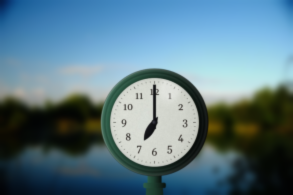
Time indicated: 7:00
